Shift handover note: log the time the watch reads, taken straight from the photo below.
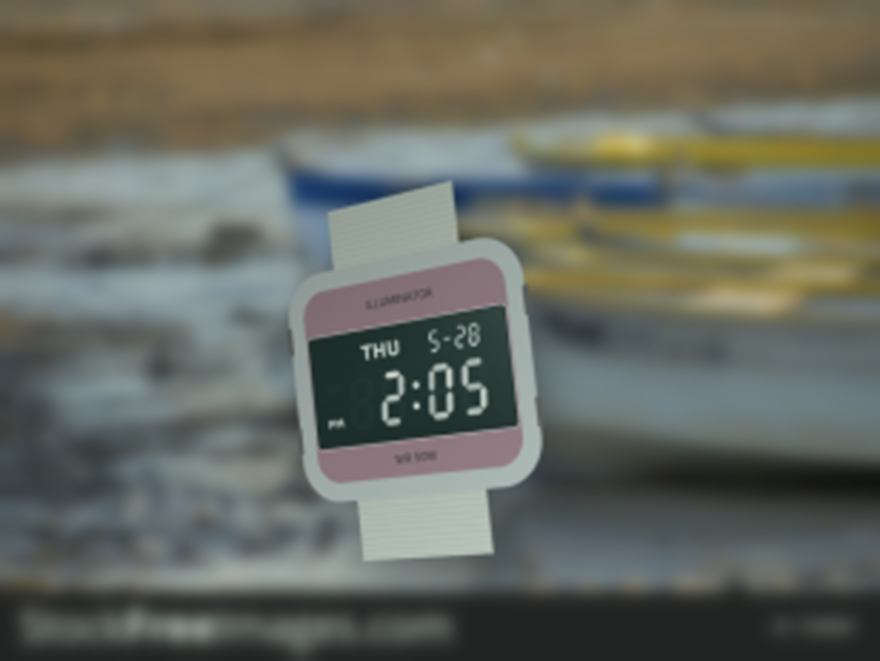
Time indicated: 2:05
